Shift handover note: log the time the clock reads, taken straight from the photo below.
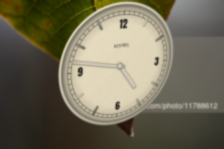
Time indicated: 4:47
